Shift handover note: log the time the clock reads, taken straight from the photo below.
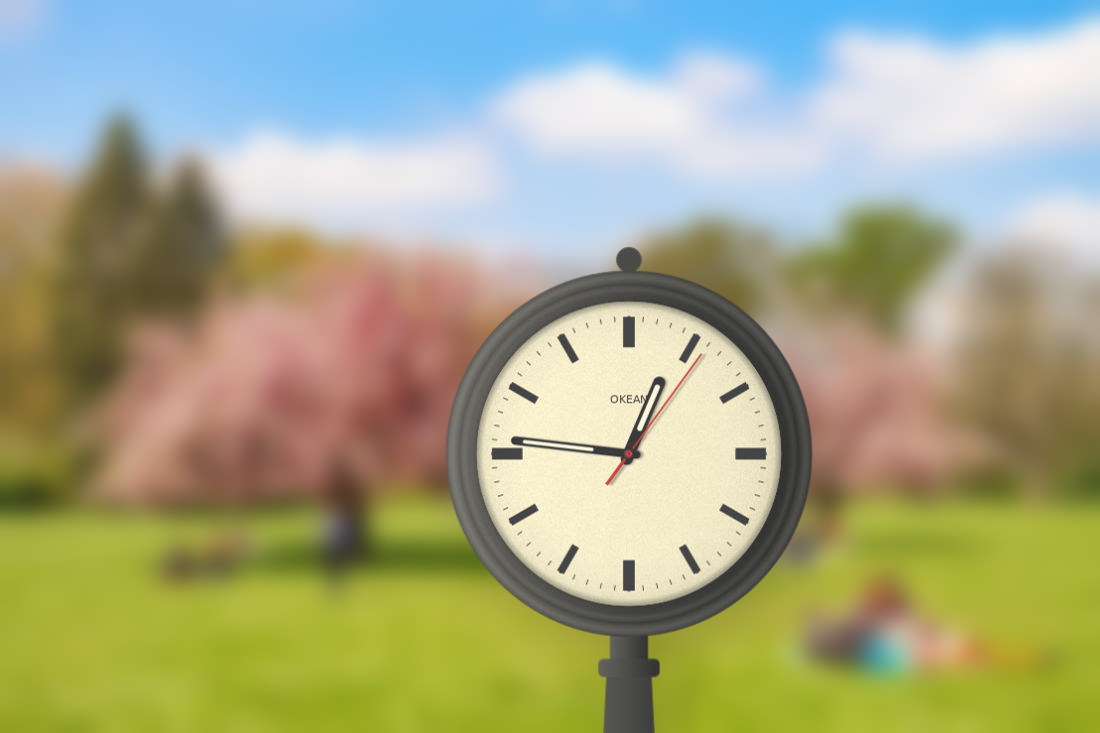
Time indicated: 12:46:06
